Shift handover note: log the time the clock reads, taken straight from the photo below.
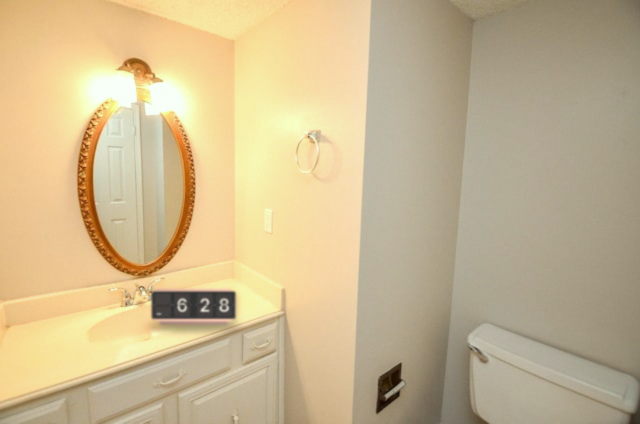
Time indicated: 6:28
